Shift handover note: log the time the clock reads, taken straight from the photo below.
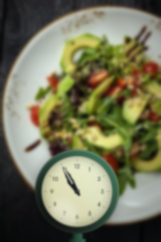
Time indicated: 10:55
